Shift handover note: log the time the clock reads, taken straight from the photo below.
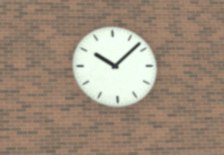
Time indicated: 10:08
